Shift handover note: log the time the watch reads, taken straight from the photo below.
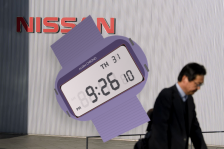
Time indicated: 9:26:10
